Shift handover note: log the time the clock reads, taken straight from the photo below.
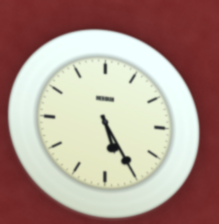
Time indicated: 5:25
